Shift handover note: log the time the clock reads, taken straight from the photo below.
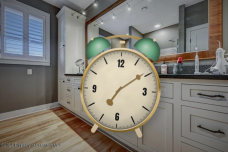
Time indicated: 7:09
